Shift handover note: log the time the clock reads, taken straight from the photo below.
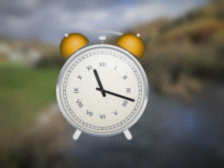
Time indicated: 11:18
